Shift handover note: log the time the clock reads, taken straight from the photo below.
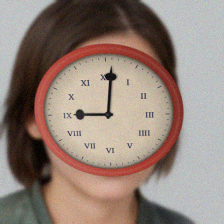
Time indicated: 9:01
